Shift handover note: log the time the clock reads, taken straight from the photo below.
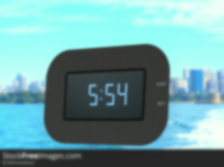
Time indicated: 5:54
